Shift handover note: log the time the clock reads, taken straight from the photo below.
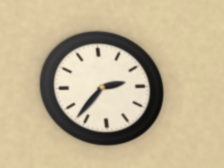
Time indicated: 2:37
